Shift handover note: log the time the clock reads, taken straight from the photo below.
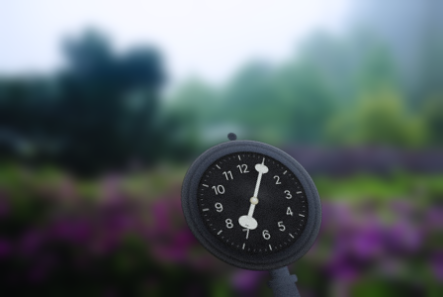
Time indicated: 7:05
